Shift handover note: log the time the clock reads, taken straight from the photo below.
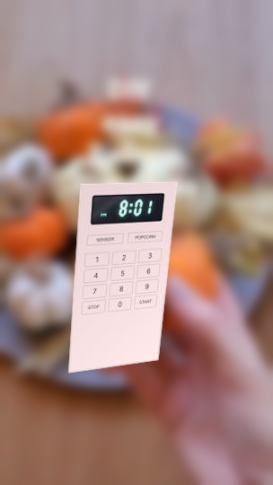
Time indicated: 8:01
